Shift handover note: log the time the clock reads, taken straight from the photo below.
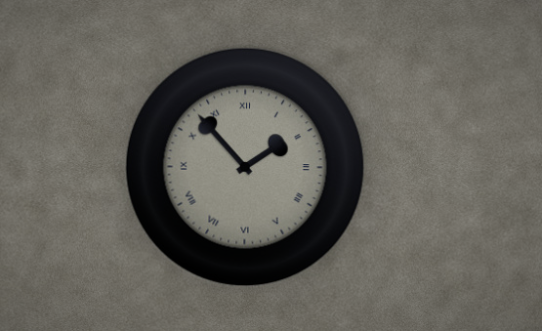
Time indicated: 1:53
